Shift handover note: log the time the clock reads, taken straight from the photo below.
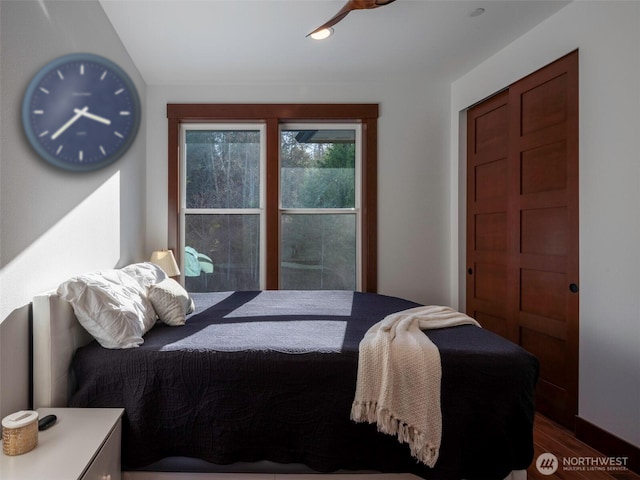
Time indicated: 3:38
